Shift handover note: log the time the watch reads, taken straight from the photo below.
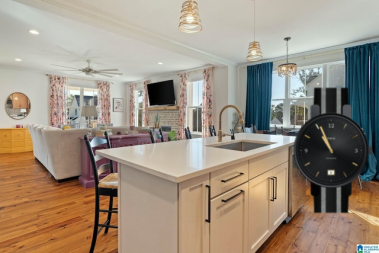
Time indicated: 10:56
